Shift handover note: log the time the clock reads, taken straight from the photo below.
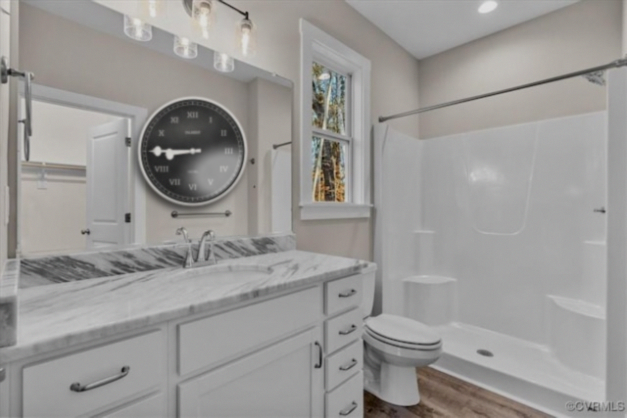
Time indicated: 8:45
